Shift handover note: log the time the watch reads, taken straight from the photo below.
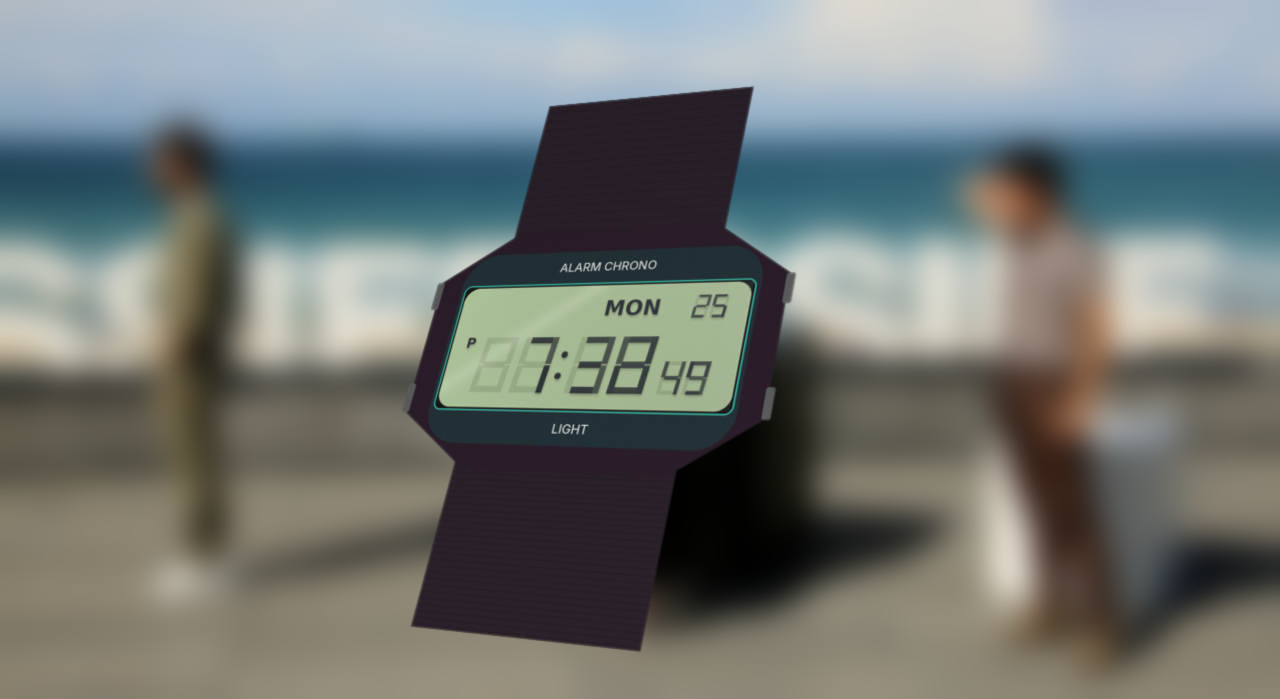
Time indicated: 7:38:49
